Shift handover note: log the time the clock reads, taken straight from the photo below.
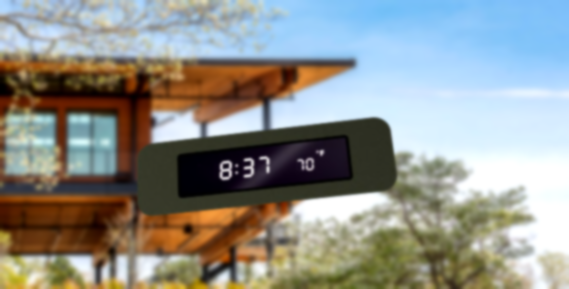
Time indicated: 8:37
